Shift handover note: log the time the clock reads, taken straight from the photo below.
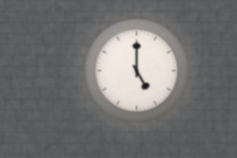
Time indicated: 5:00
